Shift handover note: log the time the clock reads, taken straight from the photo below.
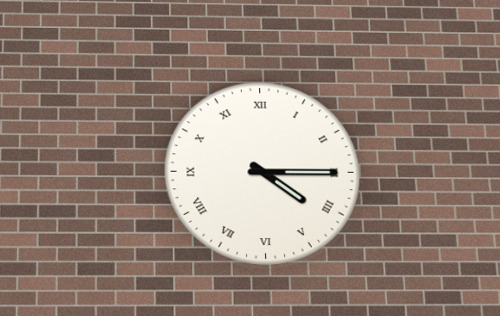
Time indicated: 4:15
